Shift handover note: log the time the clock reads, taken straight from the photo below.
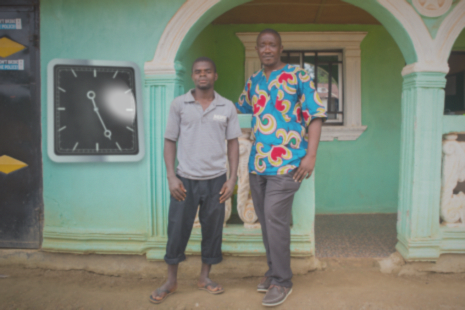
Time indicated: 11:26
